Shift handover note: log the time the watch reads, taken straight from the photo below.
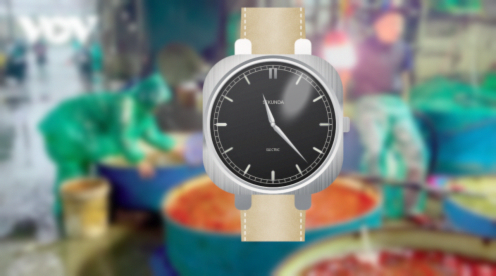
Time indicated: 11:23
